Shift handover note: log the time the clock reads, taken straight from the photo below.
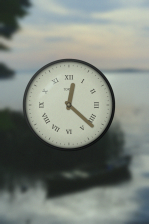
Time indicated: 12:22
